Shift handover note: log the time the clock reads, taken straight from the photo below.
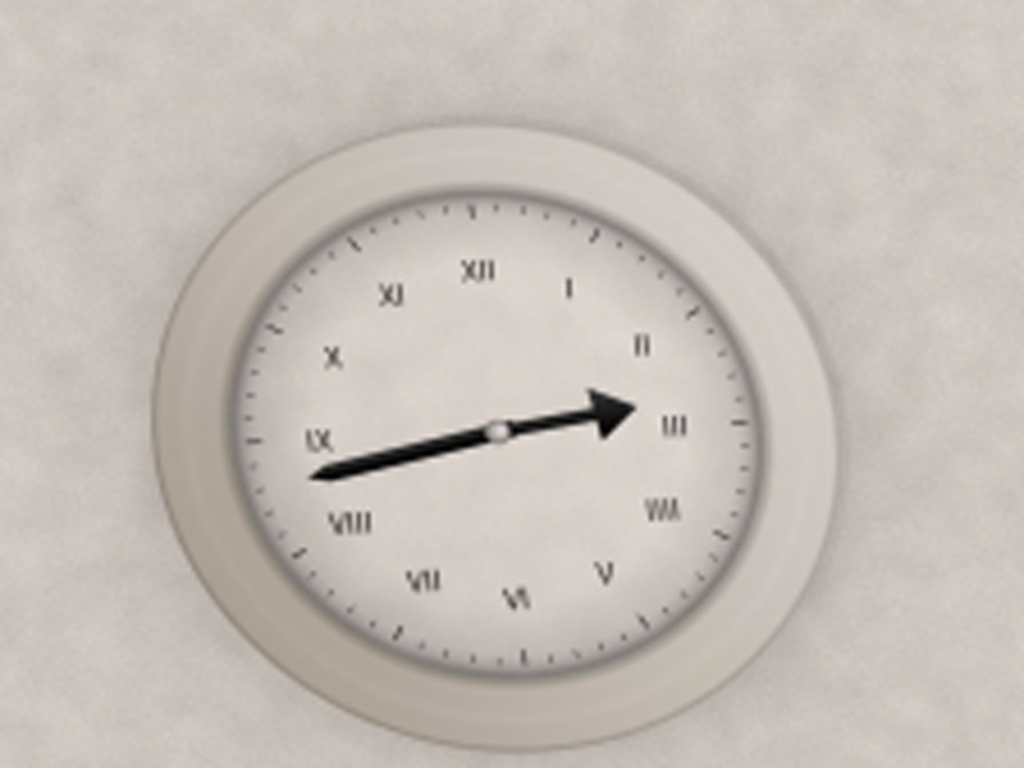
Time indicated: 2:43
